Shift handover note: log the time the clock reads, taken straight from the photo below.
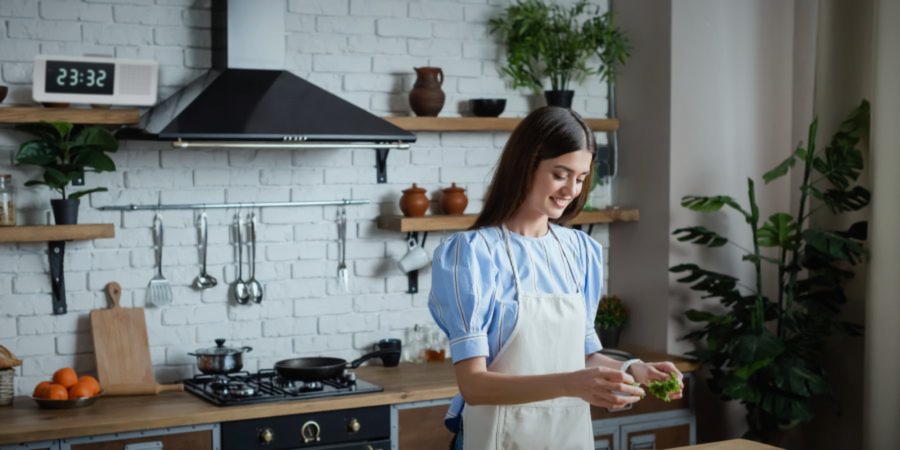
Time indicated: 23:32
